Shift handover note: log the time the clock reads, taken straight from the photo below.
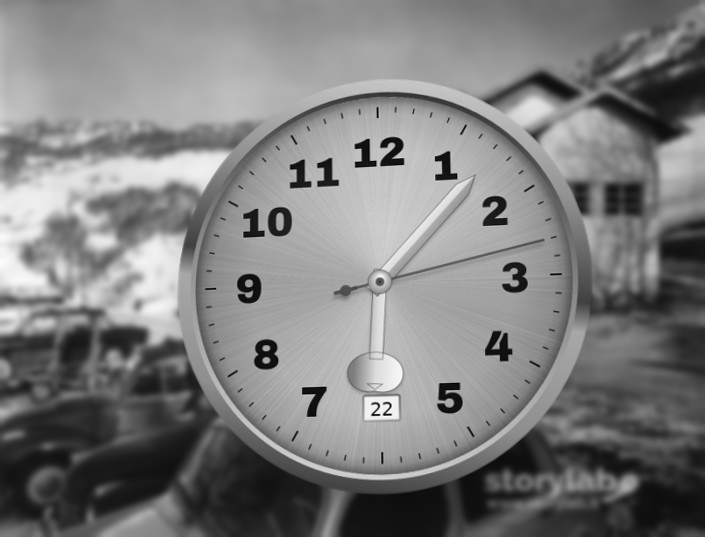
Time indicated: 6:07:13
